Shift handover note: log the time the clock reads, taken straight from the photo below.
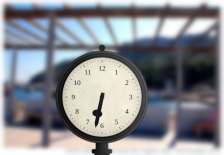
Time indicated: 6:32
